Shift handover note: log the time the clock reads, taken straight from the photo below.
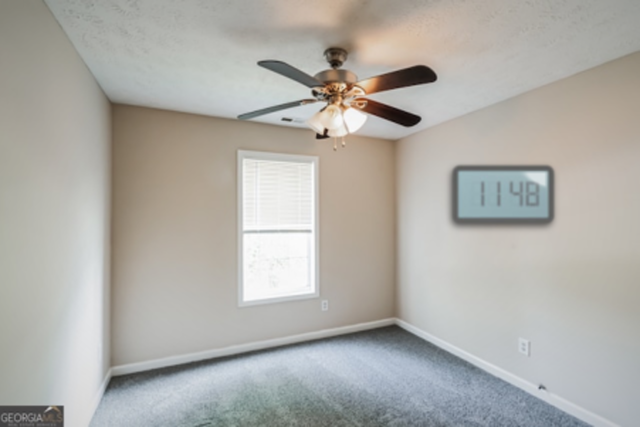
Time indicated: 11:48
